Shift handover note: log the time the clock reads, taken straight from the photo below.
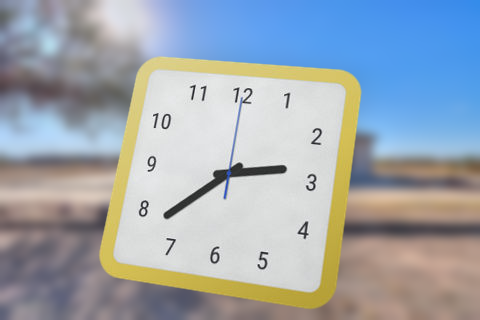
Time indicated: 2:38:00
